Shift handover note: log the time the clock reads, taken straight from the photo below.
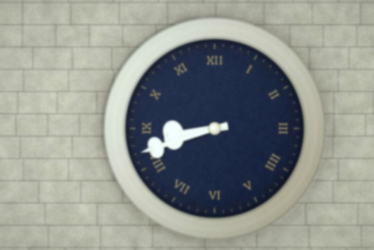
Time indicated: 8:42
